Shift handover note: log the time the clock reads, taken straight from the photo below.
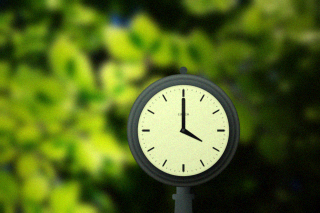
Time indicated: 4:00
